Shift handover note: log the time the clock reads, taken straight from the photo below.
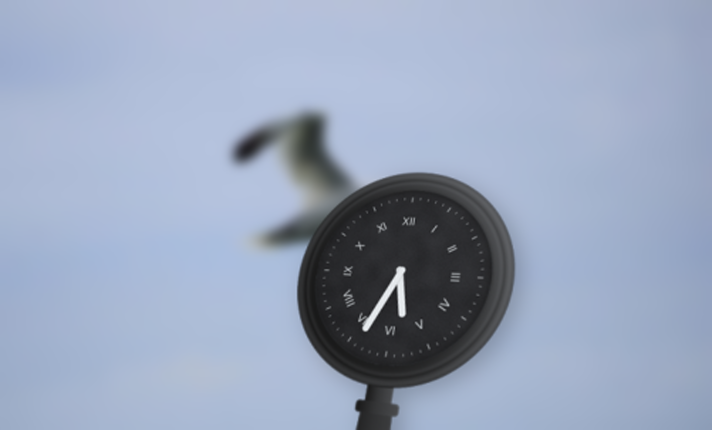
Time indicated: 5:34
